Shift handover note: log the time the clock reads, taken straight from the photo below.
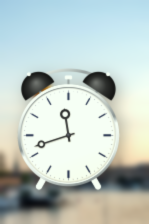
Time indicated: 11:42
